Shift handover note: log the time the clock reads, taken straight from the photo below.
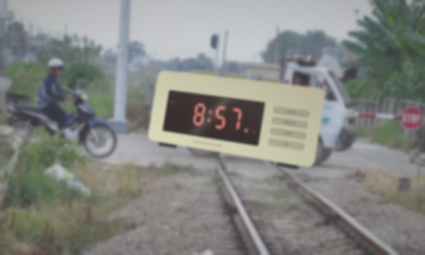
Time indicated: 8:57
